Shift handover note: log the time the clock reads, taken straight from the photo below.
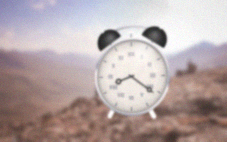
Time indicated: 8:21
